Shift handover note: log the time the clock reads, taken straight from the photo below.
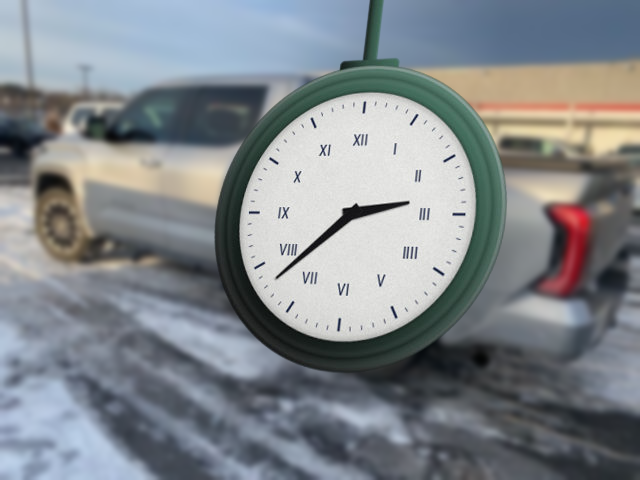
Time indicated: 2:38
